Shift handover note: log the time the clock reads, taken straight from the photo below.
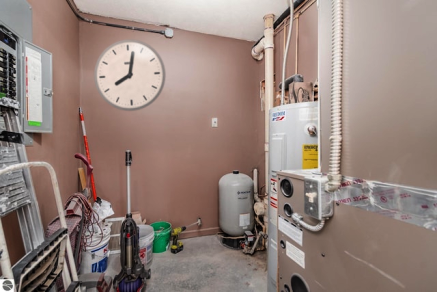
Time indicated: 8:02
